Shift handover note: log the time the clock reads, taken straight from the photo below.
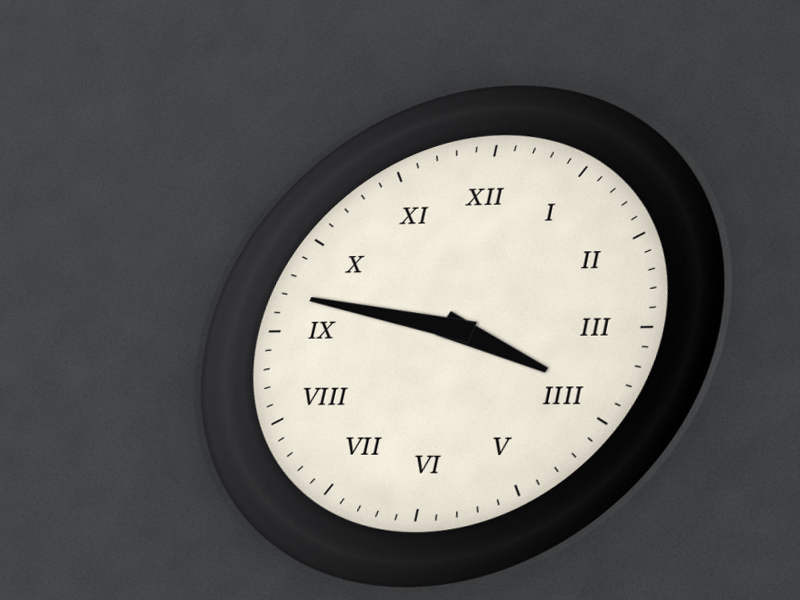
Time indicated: 3:47
